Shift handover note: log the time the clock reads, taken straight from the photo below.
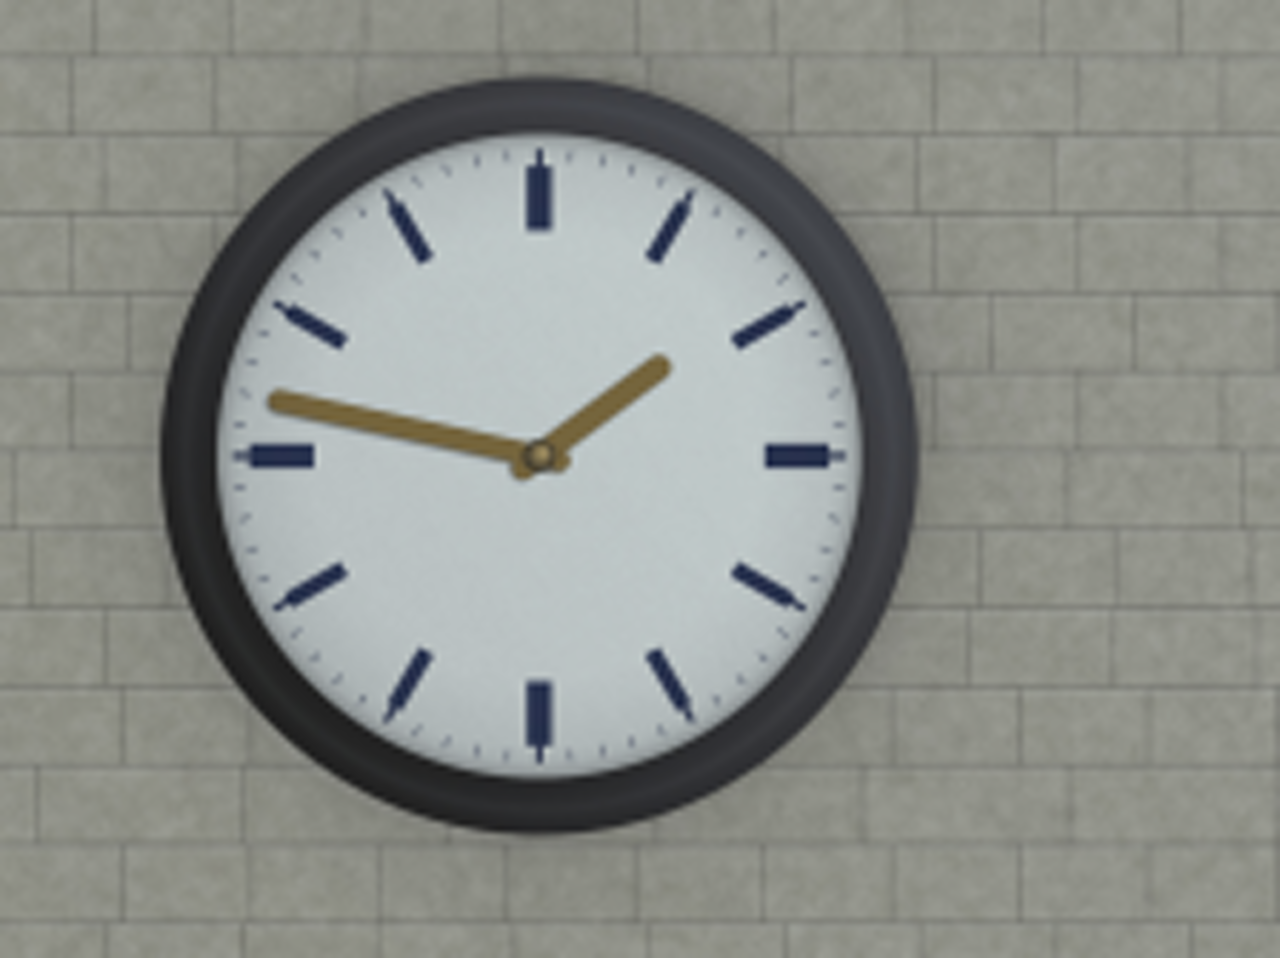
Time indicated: 1:47
